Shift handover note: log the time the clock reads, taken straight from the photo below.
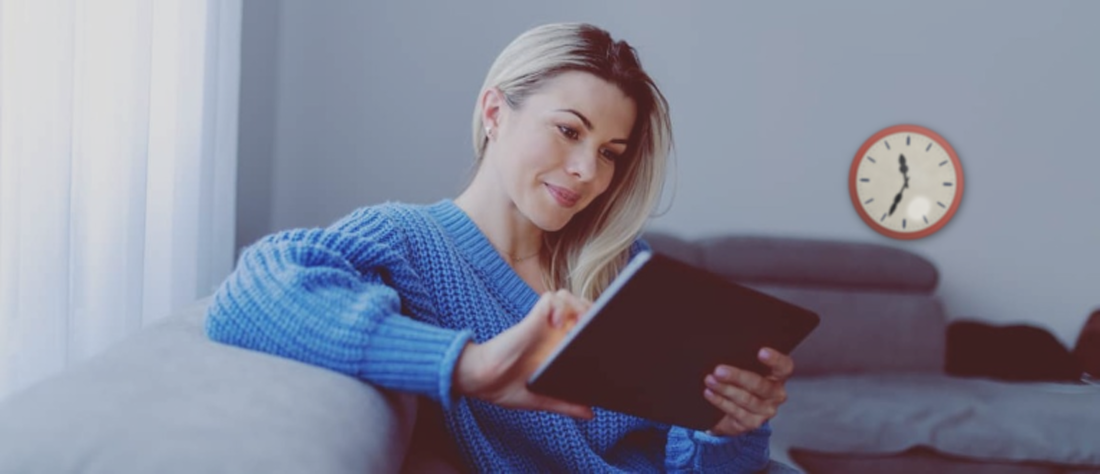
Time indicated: 11:34
